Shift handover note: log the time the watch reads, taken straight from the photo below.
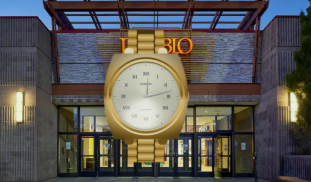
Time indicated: 12:13
